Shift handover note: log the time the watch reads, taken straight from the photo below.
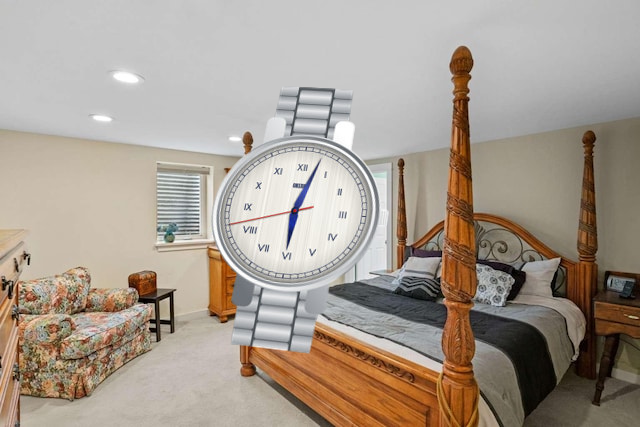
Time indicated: 6:02:42
